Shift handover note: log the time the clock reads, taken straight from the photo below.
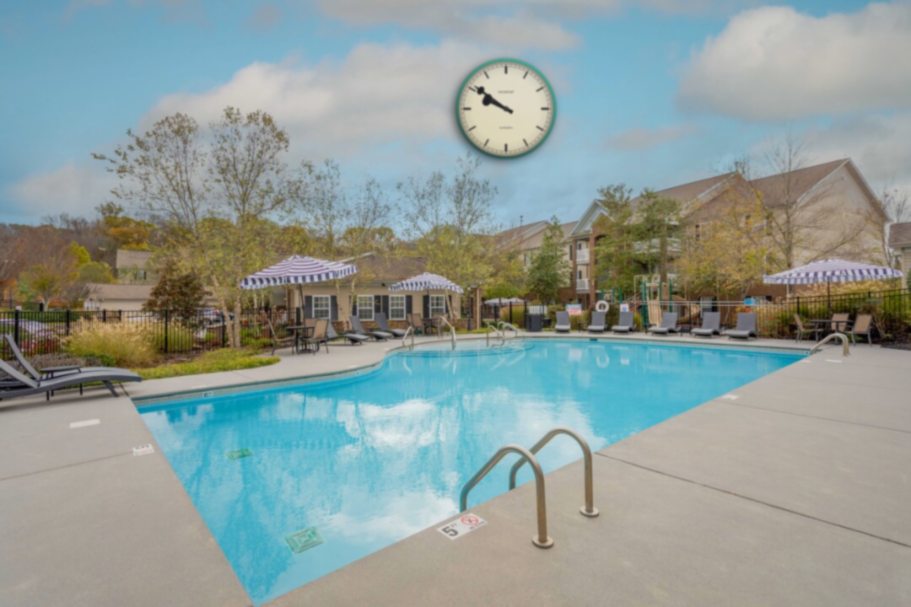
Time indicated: 9:51
